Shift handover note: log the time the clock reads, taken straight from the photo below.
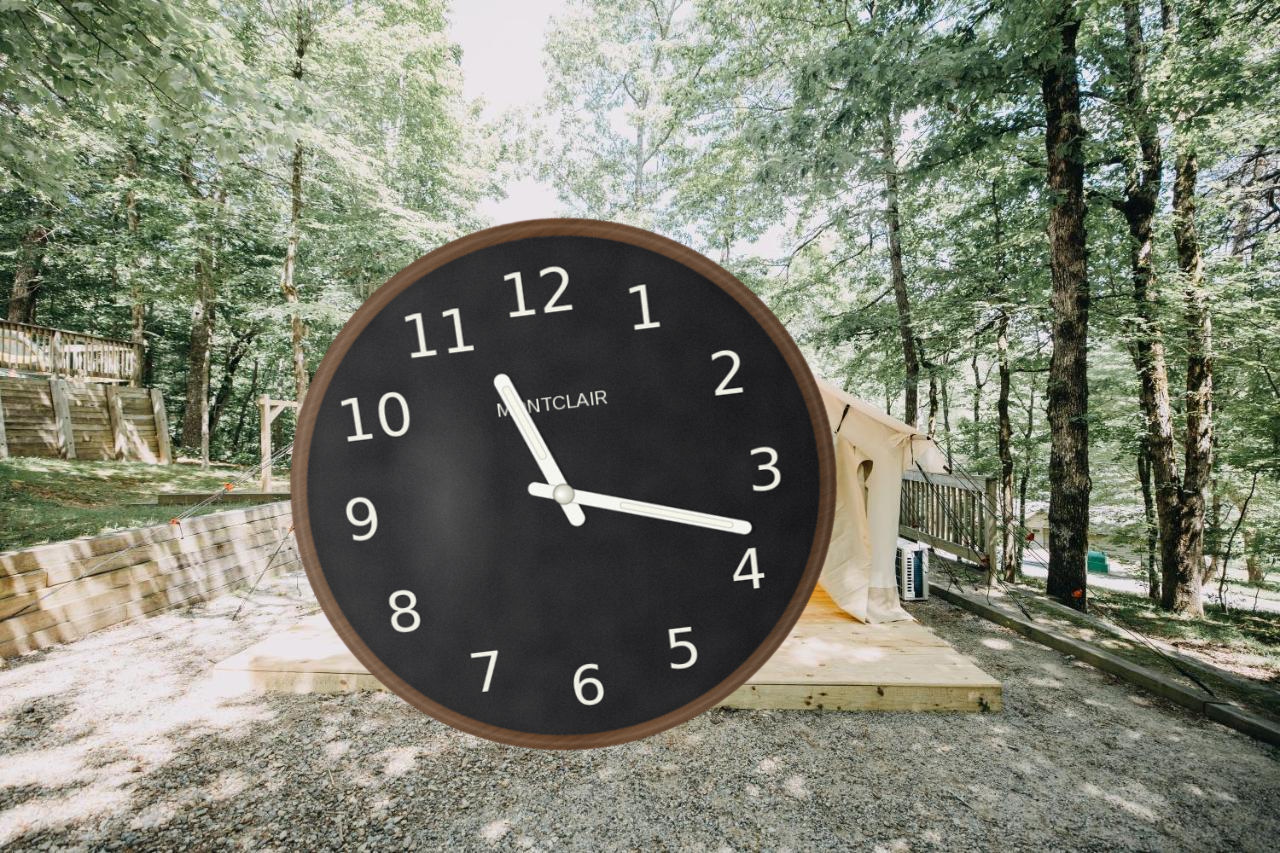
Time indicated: 11:18
